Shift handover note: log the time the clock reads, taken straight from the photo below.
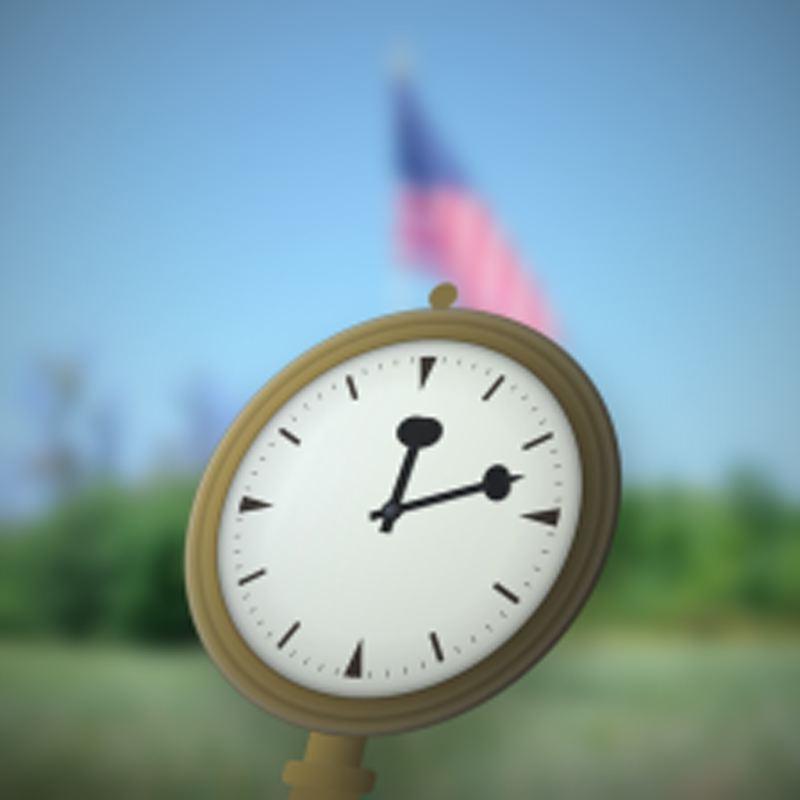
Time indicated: 12:12
